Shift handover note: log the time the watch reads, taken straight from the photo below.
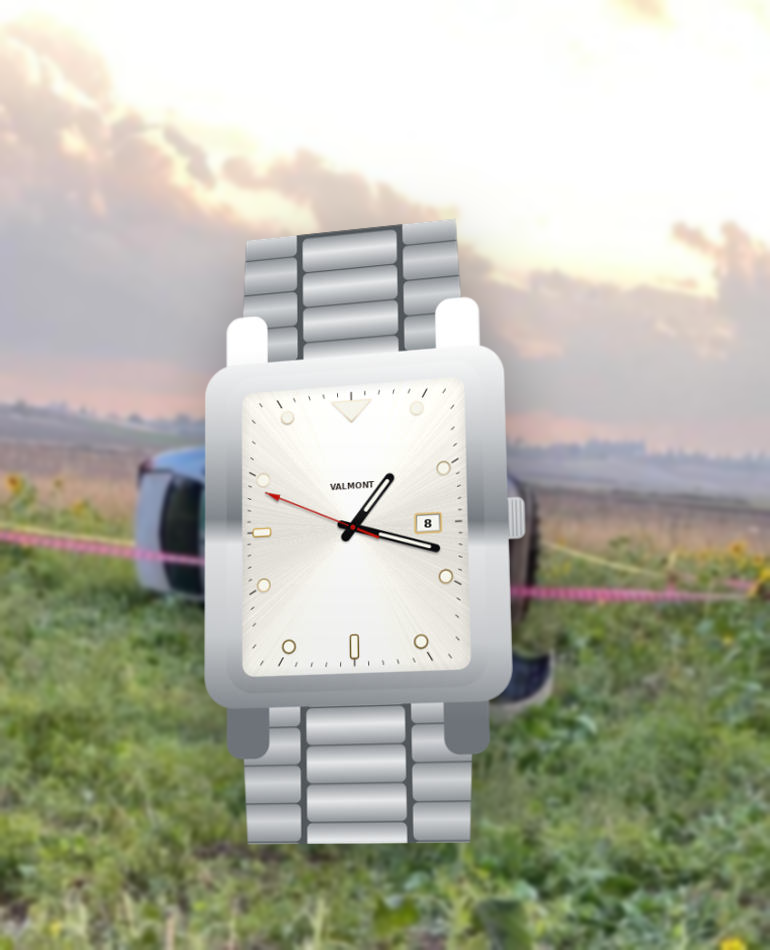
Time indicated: 1:17:49
